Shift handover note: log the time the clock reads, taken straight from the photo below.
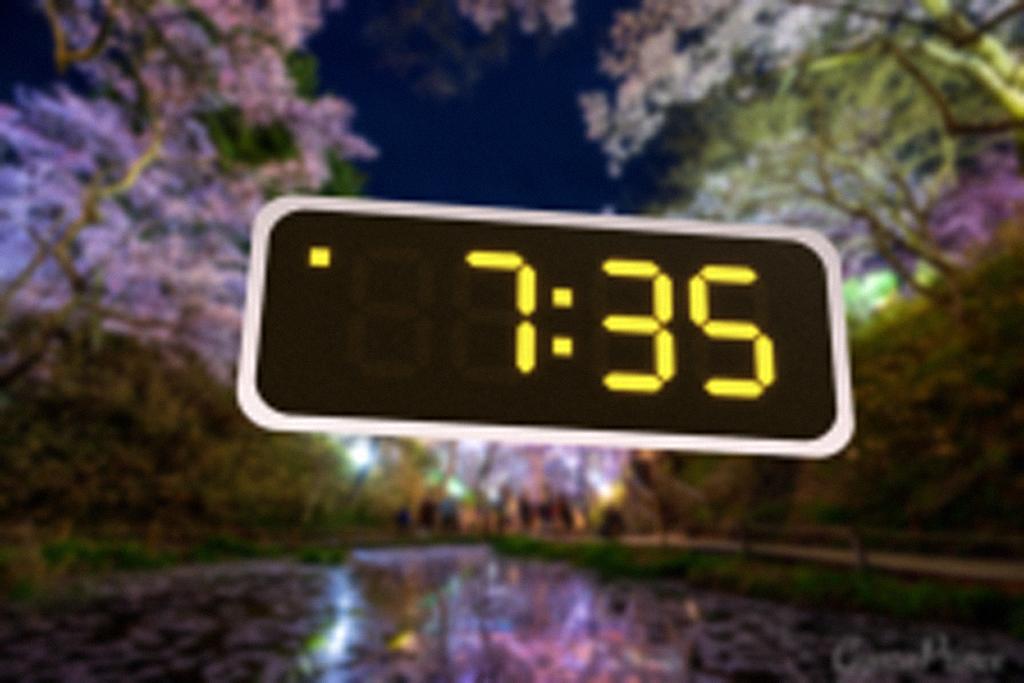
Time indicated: 7:35
